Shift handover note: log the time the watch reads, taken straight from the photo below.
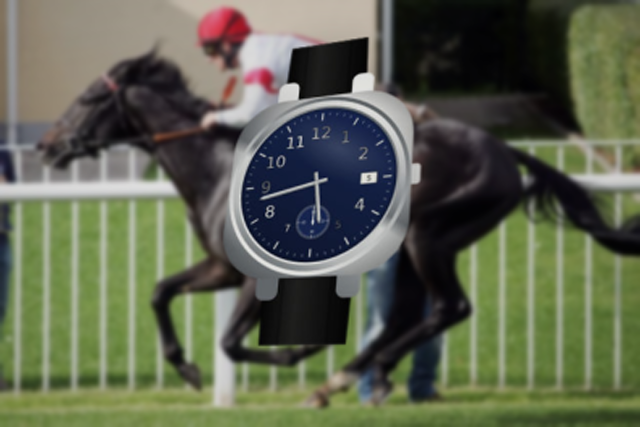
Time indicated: 5:43
